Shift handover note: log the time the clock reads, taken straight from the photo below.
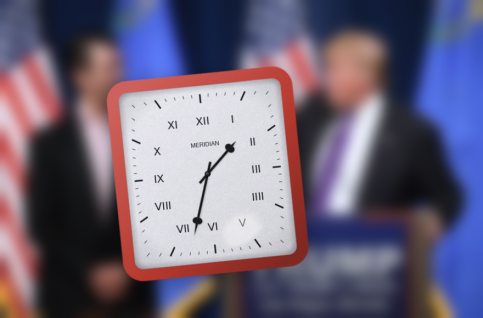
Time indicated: 1:33
